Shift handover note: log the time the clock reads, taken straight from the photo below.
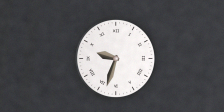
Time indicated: 9:33
